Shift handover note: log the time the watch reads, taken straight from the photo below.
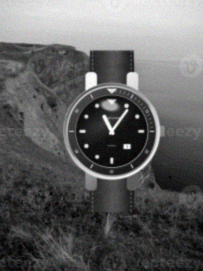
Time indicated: 11:06
